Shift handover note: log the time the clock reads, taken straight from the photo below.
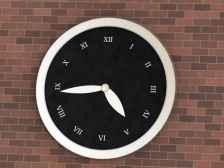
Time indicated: 4:44
